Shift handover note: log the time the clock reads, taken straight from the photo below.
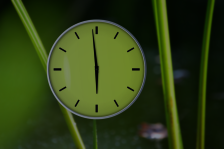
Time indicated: 5:59
